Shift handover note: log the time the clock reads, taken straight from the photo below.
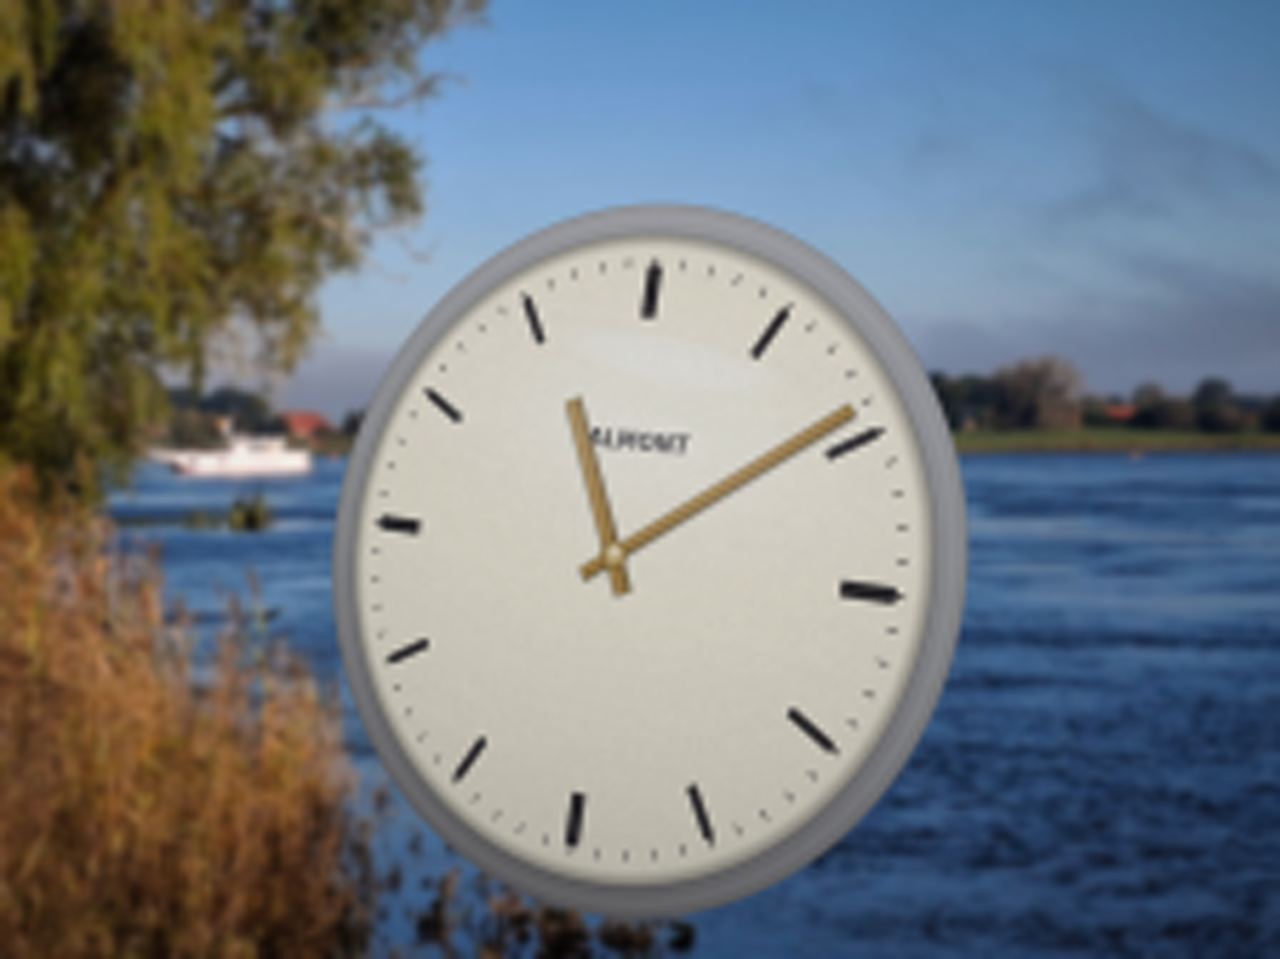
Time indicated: 11:09
